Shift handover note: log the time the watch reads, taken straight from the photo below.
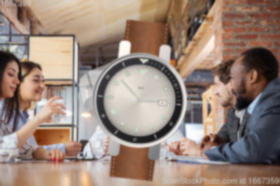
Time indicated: 2:52
